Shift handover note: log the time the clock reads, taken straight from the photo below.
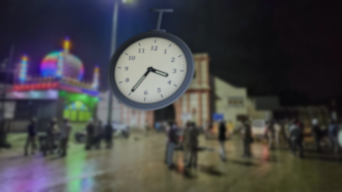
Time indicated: 3:35
